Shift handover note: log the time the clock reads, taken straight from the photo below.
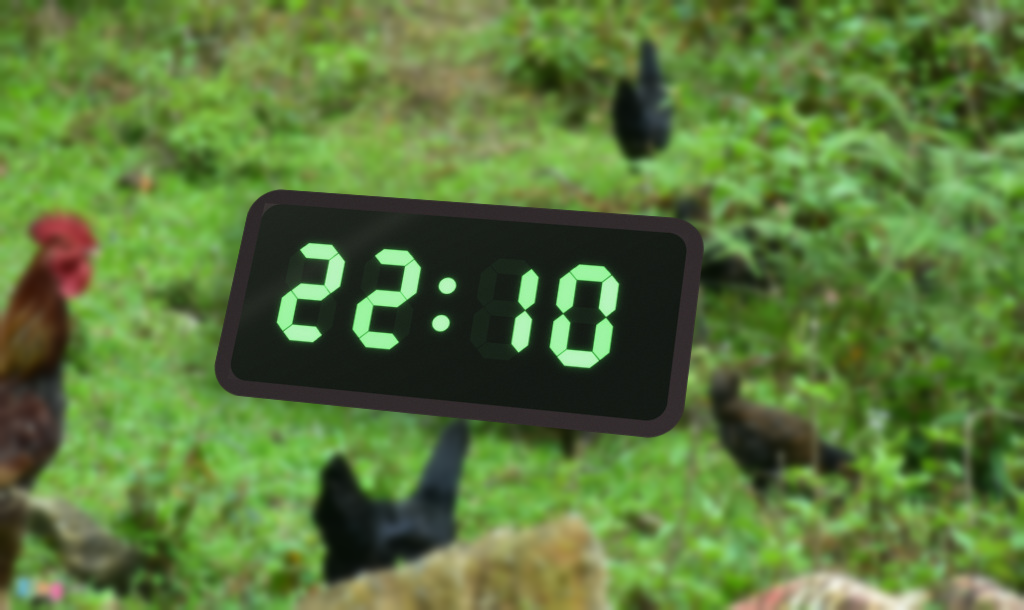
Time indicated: 22:10
